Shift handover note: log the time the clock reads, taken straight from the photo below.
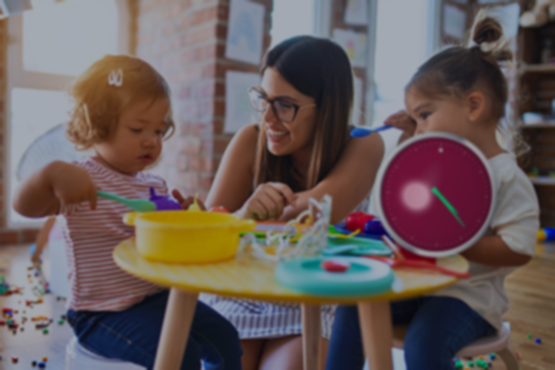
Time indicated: 4:23
